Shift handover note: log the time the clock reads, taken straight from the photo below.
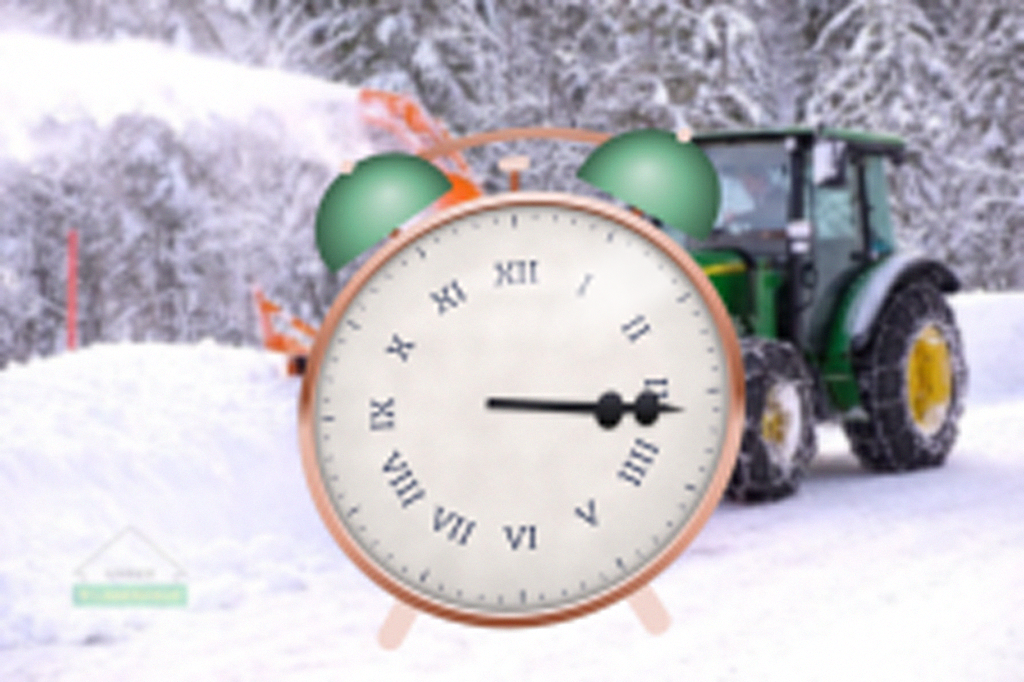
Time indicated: 3:16
